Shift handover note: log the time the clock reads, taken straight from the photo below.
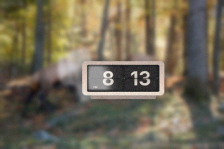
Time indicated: 8:13
